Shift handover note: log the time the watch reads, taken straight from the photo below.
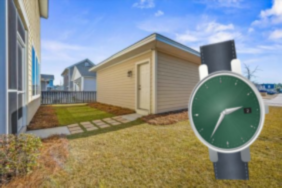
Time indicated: 2:36
